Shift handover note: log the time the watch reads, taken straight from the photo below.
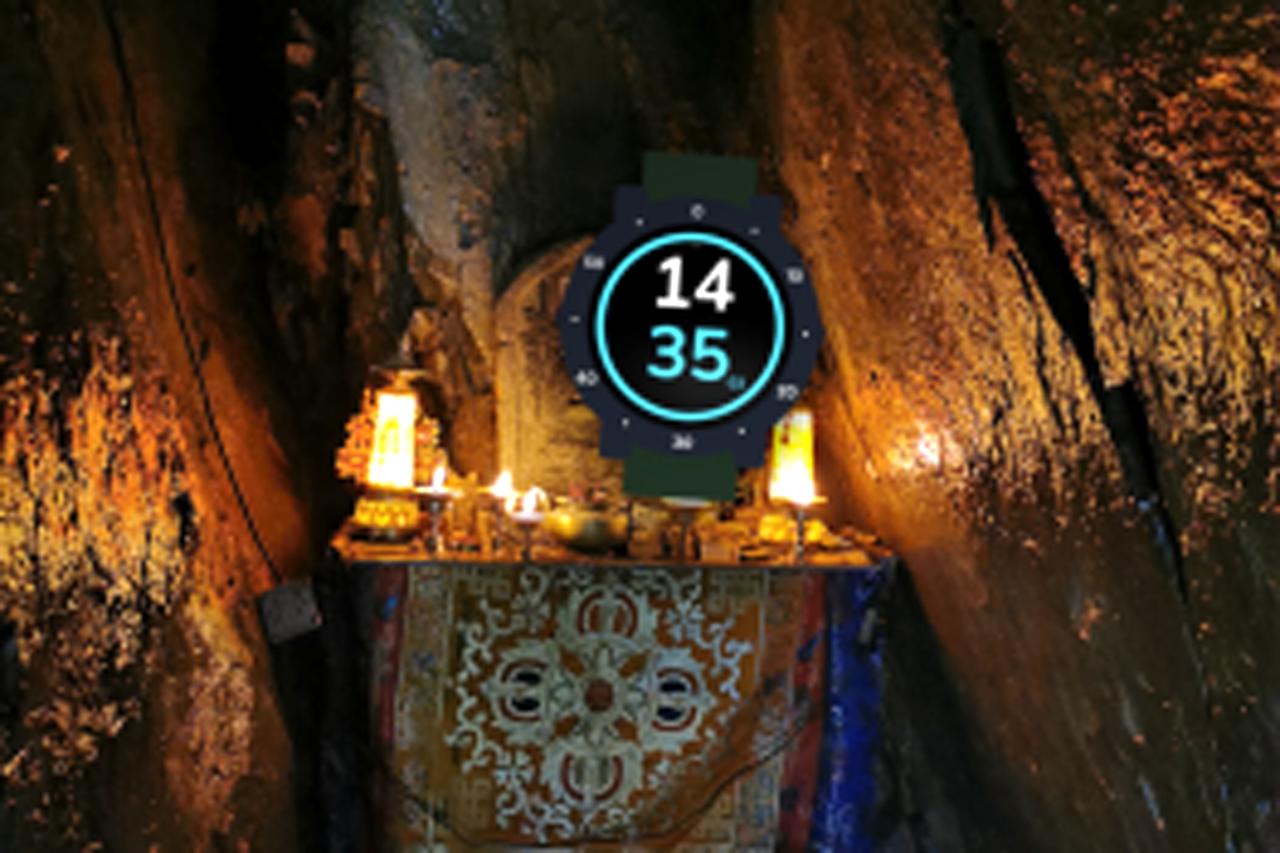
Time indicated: 14:35
